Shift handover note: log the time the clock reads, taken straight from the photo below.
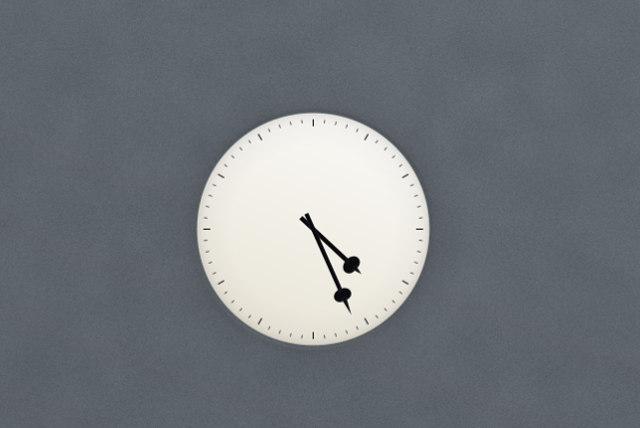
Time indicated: 4:26
